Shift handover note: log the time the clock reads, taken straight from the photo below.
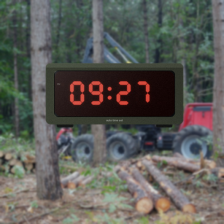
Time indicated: 9:27
